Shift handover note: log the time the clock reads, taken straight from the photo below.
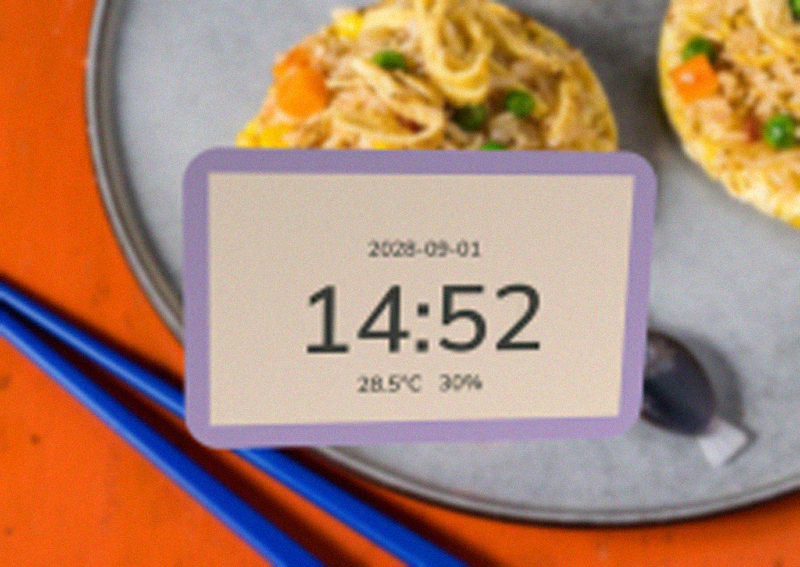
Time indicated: 14:52
